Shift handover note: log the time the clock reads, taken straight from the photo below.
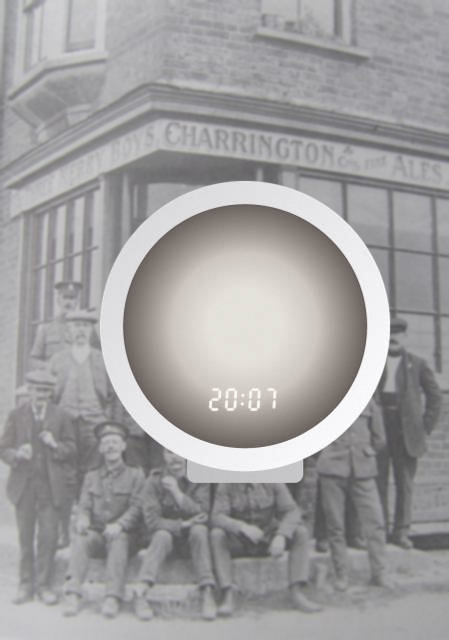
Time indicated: 20:07
